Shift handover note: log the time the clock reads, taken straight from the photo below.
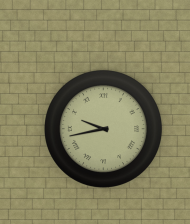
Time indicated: 9:43
